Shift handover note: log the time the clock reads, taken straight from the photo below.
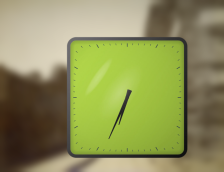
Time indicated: 6:34
